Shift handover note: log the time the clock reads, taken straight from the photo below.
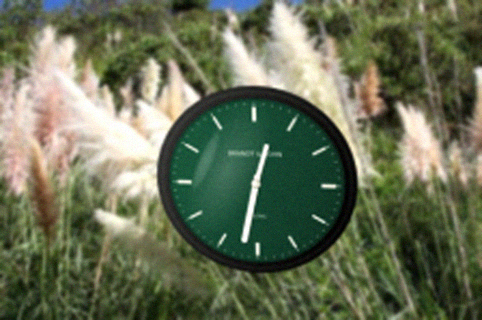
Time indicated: 12:32
